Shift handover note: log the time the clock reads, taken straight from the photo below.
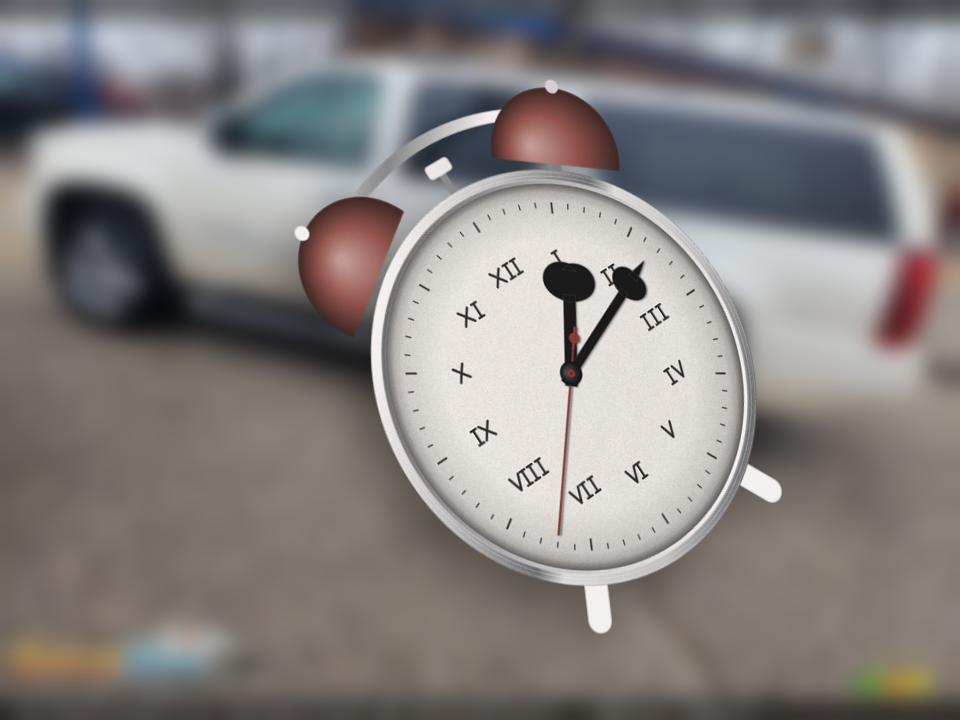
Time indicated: 1:11:37
